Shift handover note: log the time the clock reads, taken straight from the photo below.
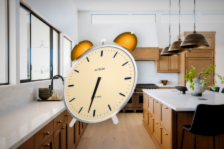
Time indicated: 6:32
